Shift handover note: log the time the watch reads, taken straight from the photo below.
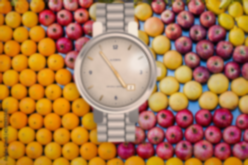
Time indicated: 4:54
